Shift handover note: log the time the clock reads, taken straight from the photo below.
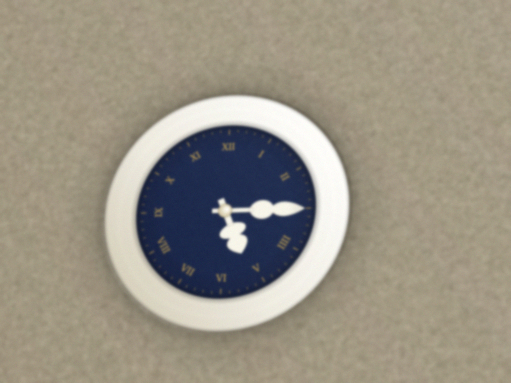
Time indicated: 5:15
